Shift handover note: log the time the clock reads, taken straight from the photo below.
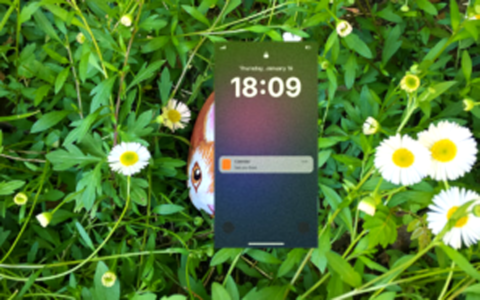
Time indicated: 18:09
